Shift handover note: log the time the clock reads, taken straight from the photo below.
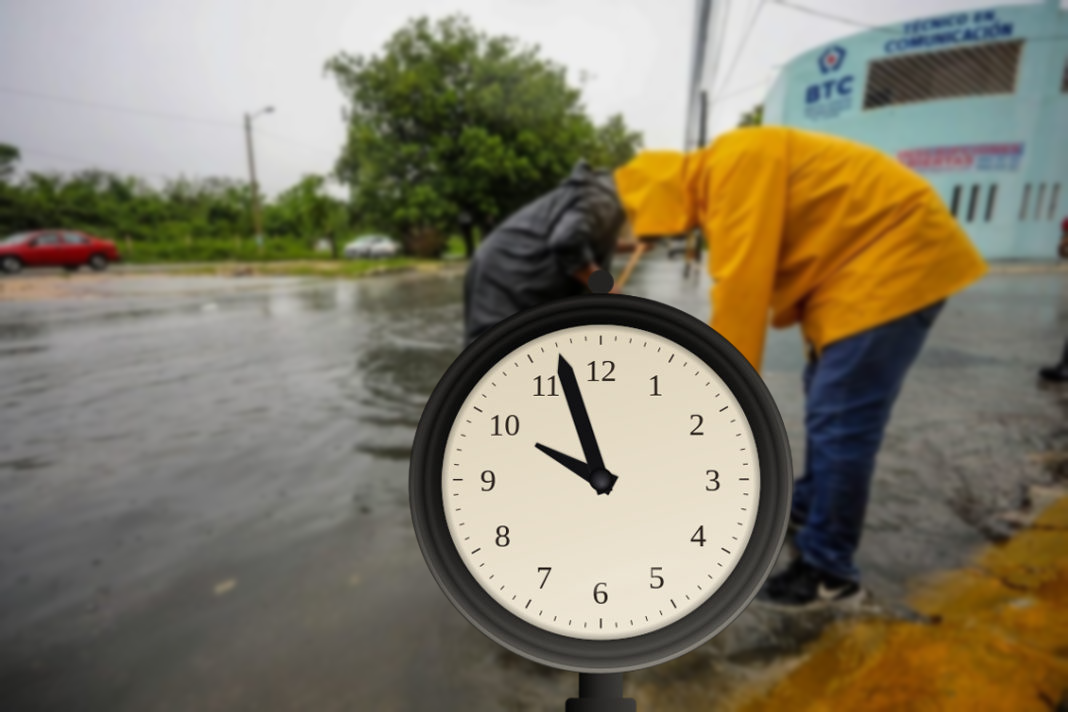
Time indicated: 9:57
